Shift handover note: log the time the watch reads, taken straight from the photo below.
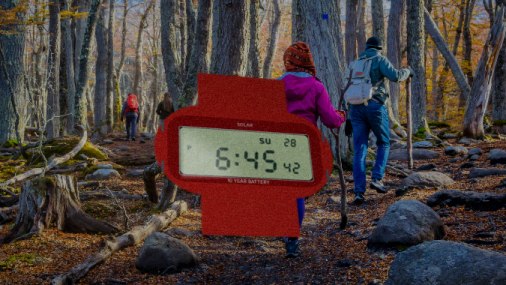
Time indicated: 6:45:42
